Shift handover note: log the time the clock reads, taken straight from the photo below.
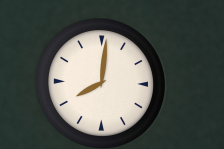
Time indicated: 8:01
